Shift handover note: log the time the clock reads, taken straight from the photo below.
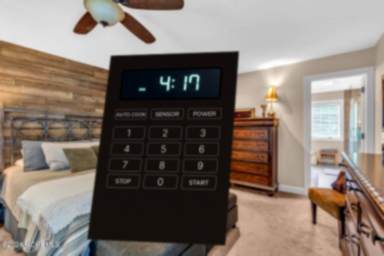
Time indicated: 4:17
